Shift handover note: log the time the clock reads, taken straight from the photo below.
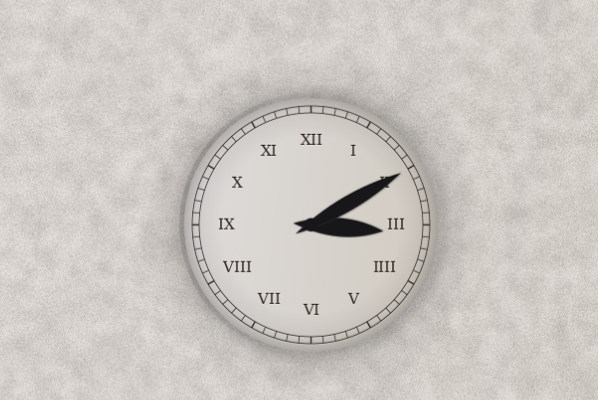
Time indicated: 3:10
